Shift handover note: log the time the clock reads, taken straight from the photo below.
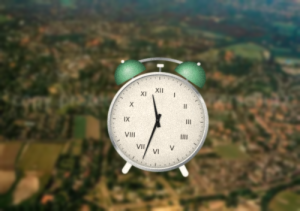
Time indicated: 11:33
